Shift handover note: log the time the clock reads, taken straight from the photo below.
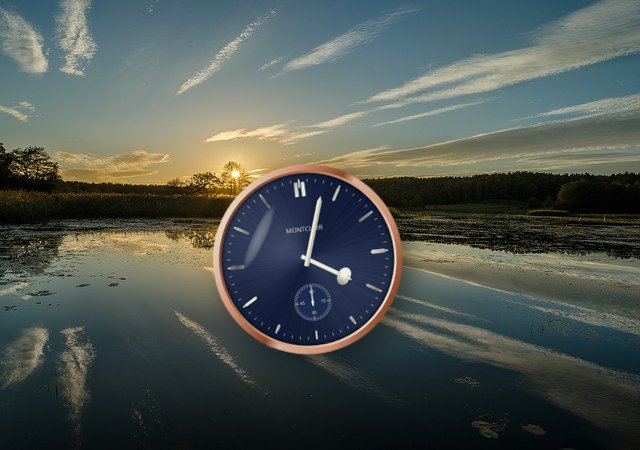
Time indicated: 4:03
